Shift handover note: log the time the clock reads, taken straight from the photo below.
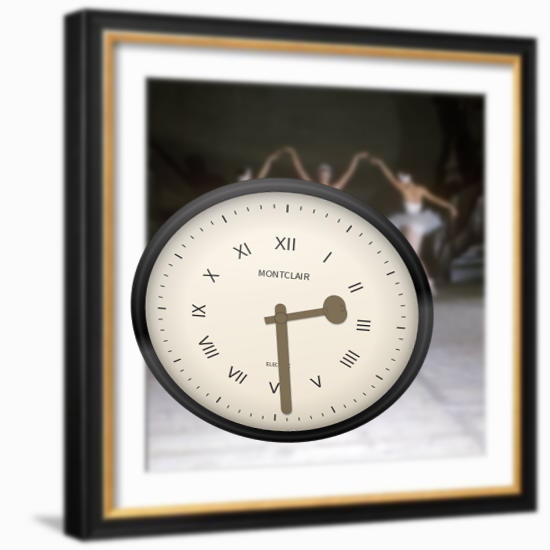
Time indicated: 2:29
